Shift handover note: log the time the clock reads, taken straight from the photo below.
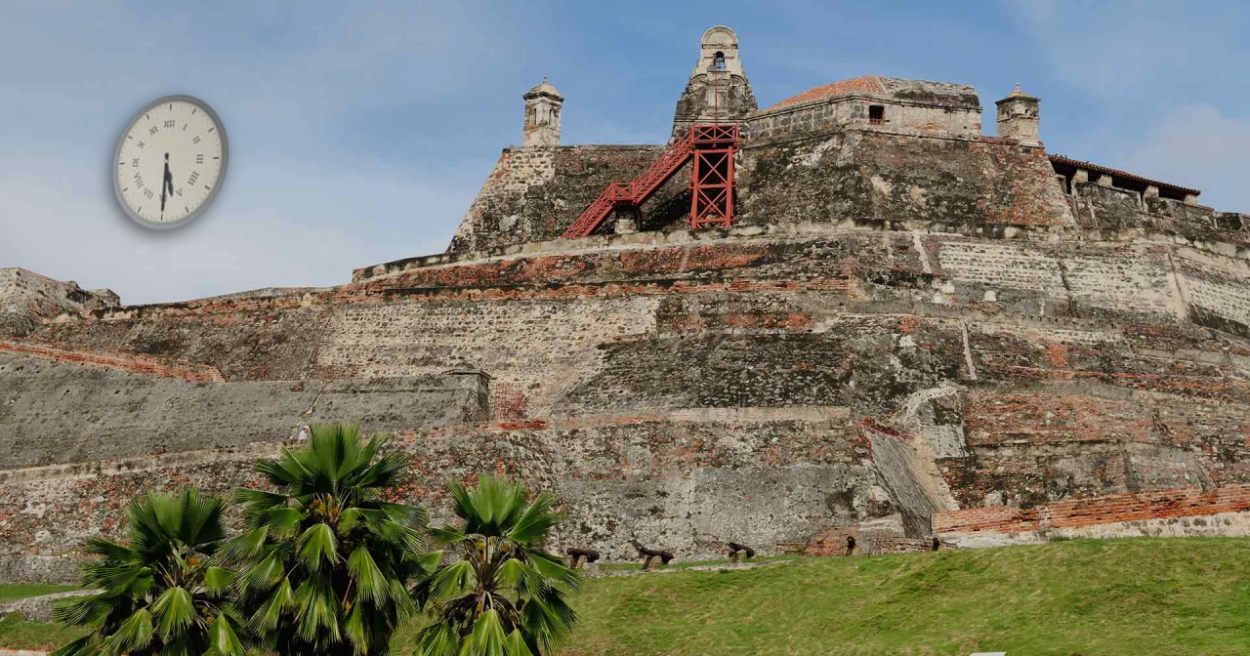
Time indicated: 5:30
